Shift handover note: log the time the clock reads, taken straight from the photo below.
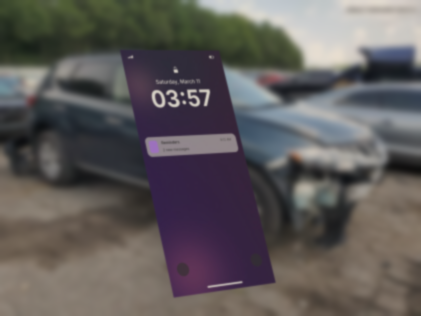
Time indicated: 3:57
